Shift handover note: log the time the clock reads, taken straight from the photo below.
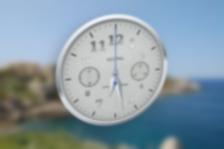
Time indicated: 6:28
